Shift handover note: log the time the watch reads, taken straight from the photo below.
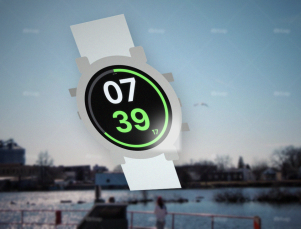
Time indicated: 7:39
